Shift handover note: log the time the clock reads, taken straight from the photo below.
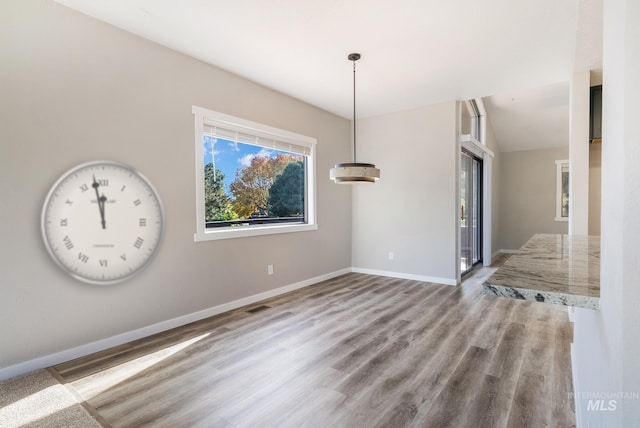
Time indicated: 11:58
